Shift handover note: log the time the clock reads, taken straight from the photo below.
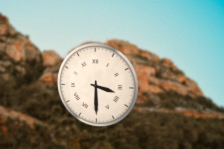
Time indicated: 3:30
